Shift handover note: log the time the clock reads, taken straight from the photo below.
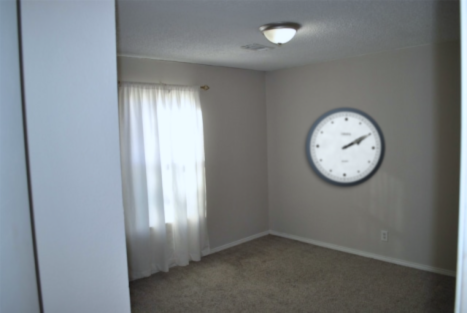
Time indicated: 2:10
